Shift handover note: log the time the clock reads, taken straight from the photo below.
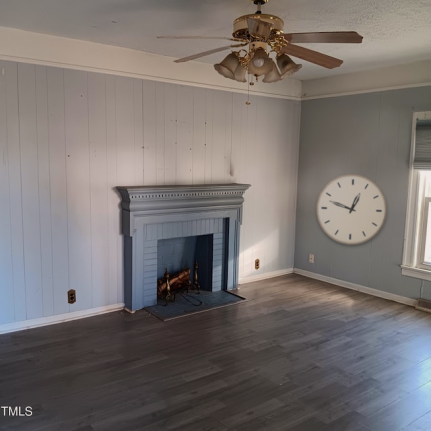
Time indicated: 12:48
